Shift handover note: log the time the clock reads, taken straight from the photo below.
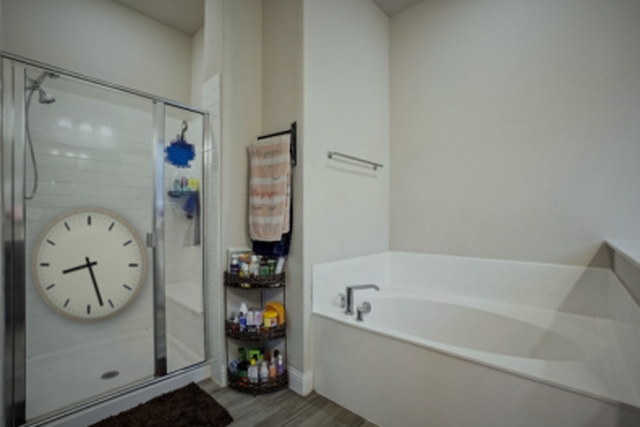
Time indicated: 8:27
